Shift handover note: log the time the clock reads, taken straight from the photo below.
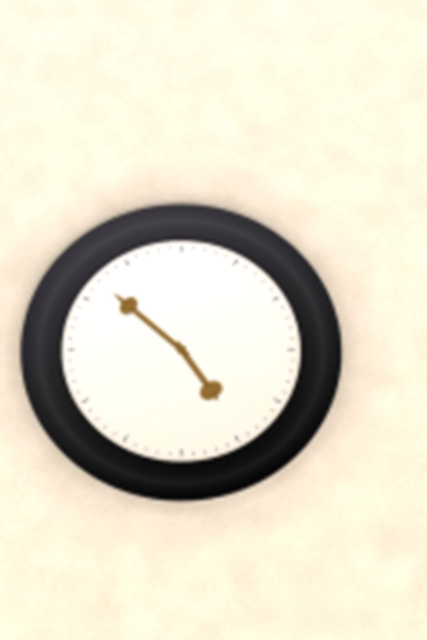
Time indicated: 4:52
